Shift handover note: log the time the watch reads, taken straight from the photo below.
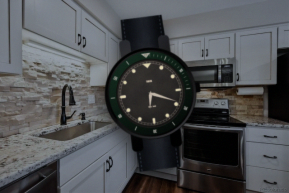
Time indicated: 6:19
